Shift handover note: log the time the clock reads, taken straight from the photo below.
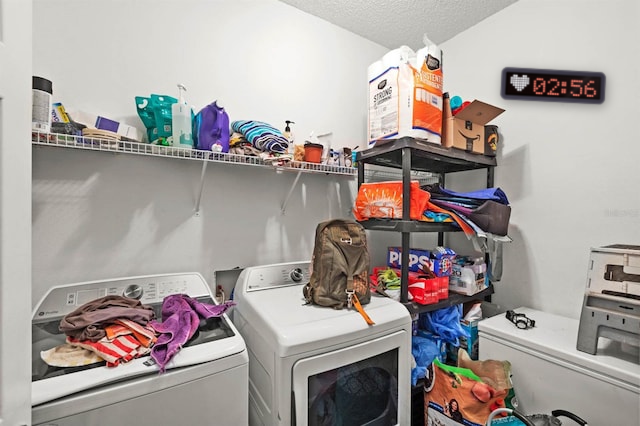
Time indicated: 2:56
